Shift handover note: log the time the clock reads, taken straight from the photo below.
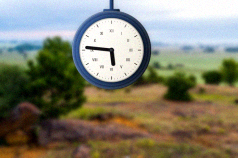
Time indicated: 5:46
